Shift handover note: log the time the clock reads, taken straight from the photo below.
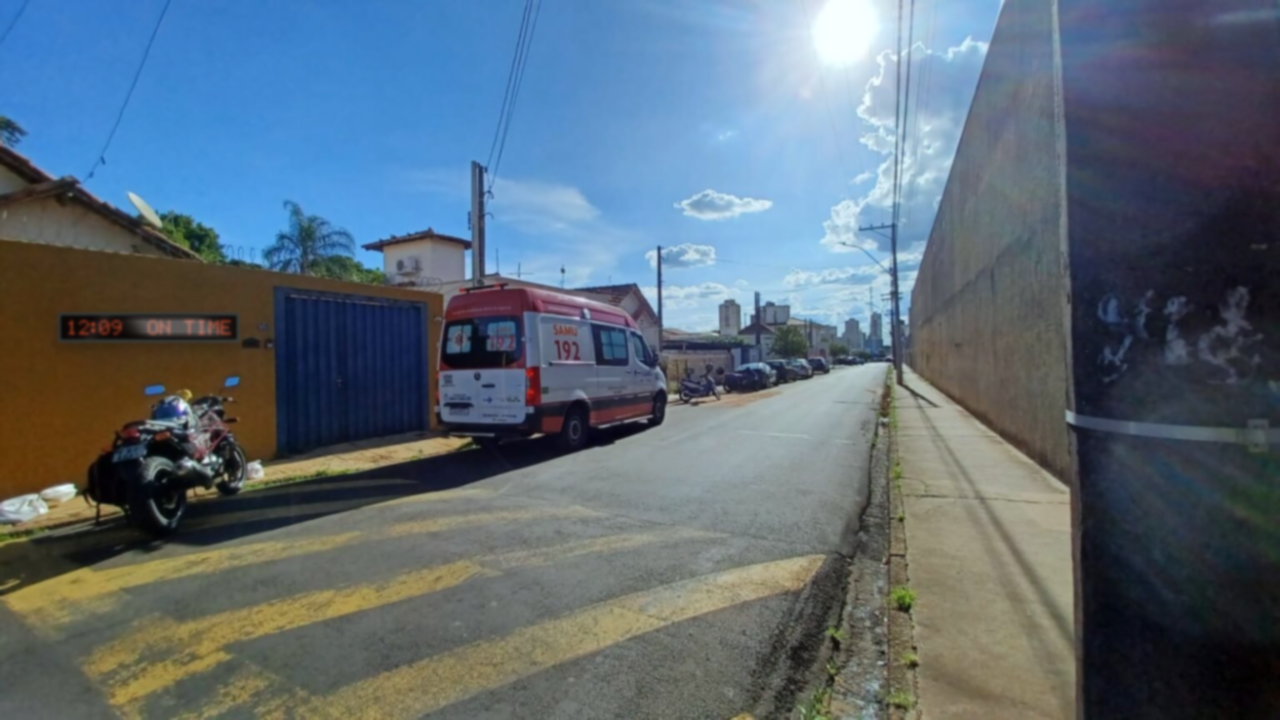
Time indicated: 12:09
